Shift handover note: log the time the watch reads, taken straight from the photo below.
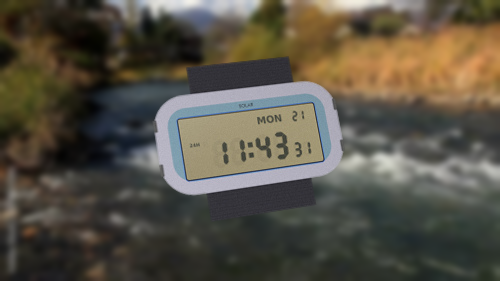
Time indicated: 11:43:31
